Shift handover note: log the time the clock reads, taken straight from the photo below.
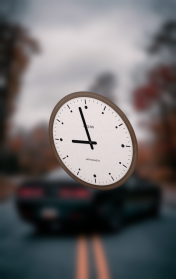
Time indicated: 8:58
